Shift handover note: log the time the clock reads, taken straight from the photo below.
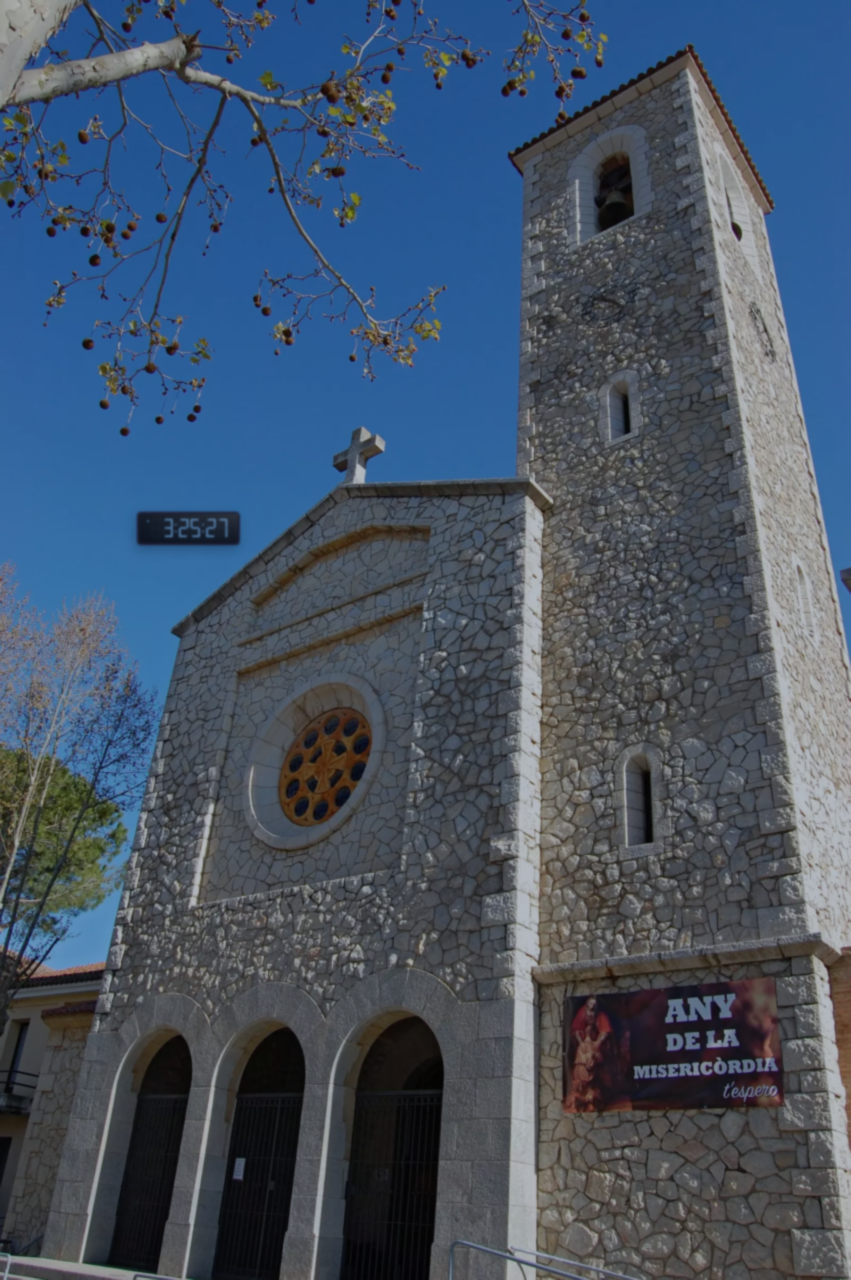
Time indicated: 3:25:27
